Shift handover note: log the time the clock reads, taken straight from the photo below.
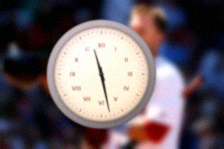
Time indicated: 11:28
